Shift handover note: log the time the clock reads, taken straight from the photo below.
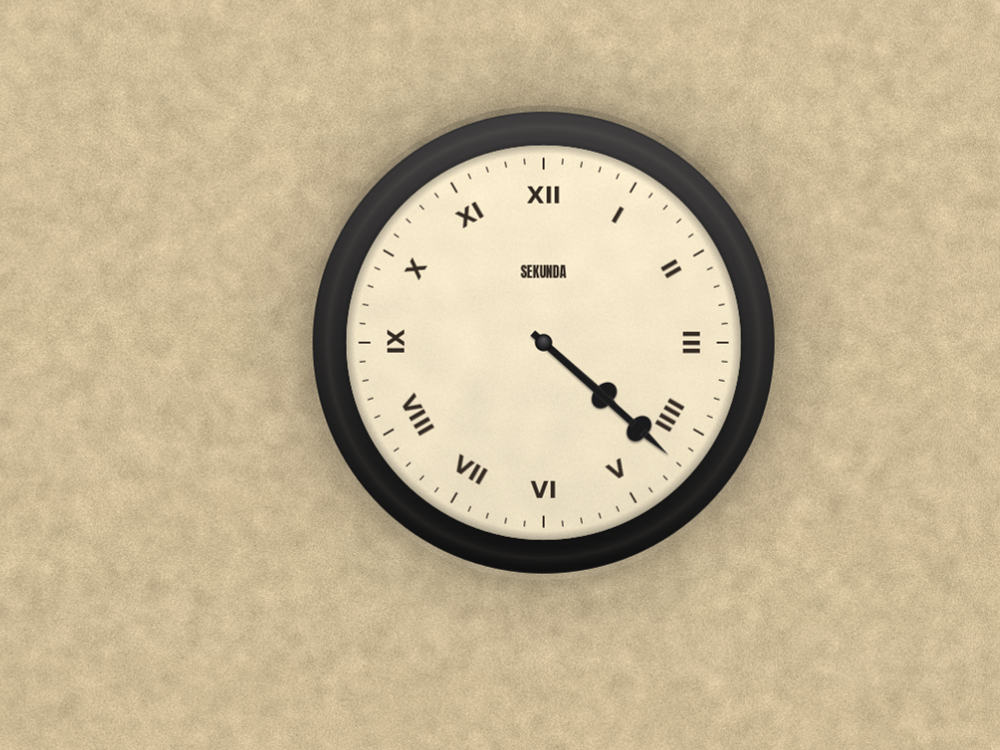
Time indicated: 4:22
